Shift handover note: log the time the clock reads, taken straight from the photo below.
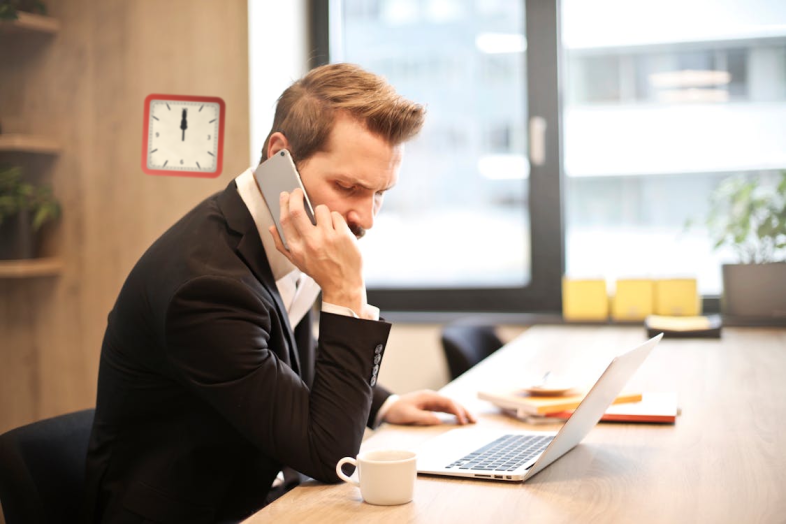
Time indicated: 12:00
